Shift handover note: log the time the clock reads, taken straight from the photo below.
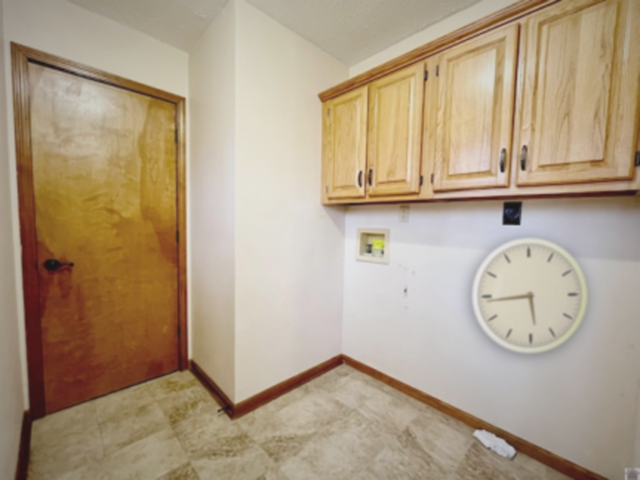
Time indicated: 5:44
